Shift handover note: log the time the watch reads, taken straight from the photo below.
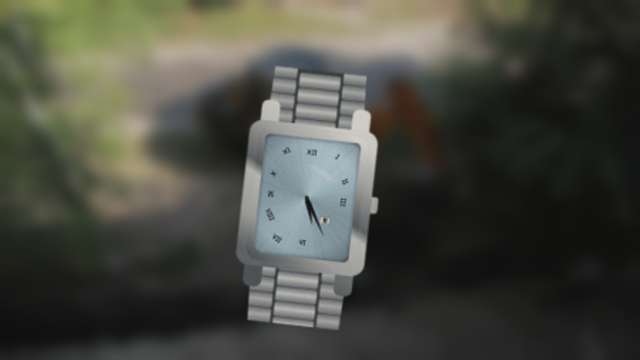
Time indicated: 5:25
